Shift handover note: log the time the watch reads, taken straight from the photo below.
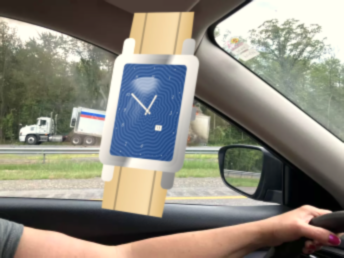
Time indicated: 12:51
